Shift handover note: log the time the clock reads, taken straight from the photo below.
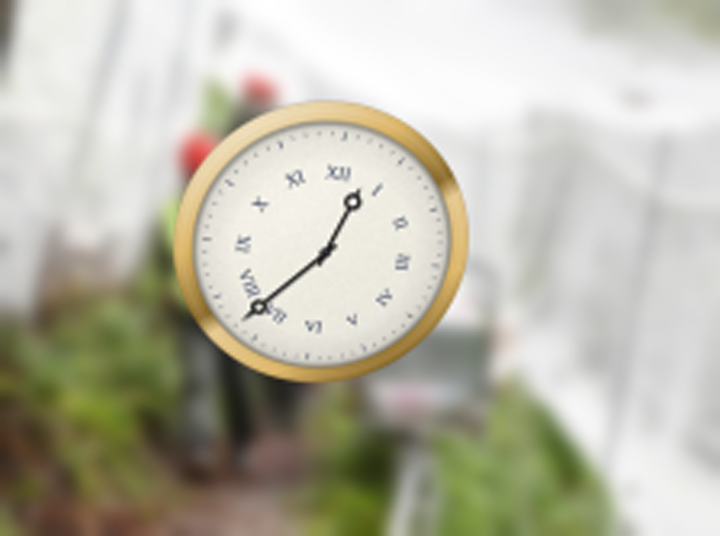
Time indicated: 12:37
